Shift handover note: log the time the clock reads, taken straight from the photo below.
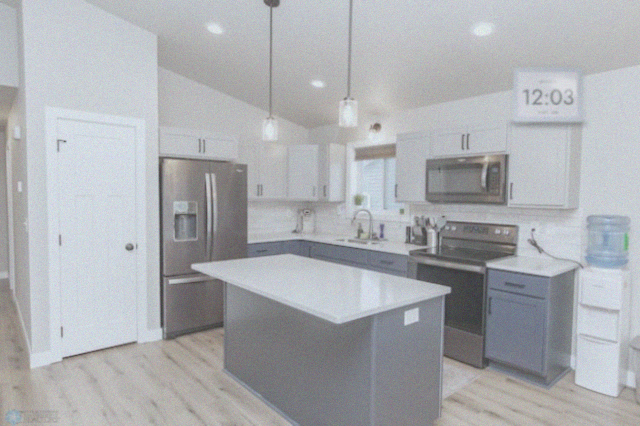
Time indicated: 12:03
